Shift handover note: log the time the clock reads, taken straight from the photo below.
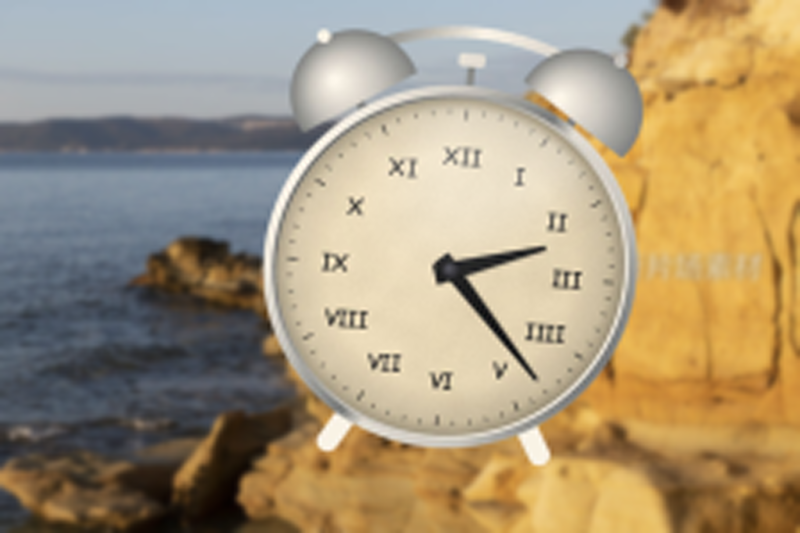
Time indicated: 2:23
